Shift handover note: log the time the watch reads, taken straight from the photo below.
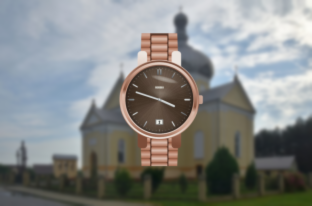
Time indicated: 3:48
